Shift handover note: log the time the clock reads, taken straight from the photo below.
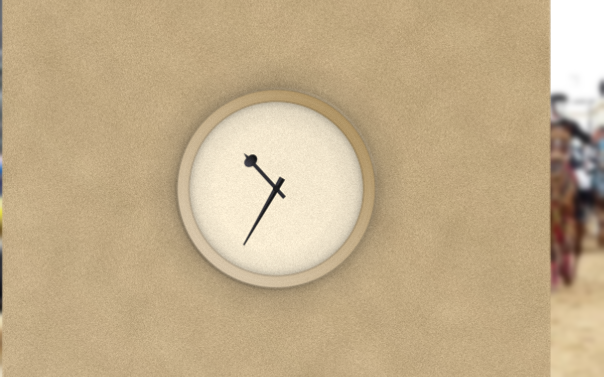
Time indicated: 10:35
